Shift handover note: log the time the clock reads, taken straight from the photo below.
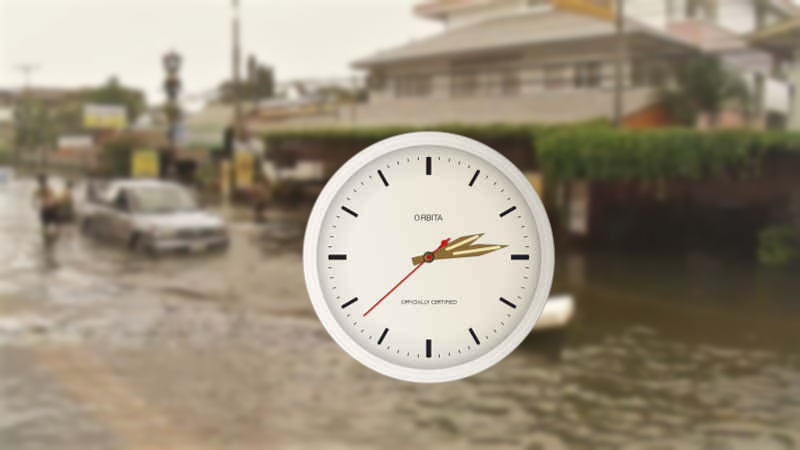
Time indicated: 2:13:38
